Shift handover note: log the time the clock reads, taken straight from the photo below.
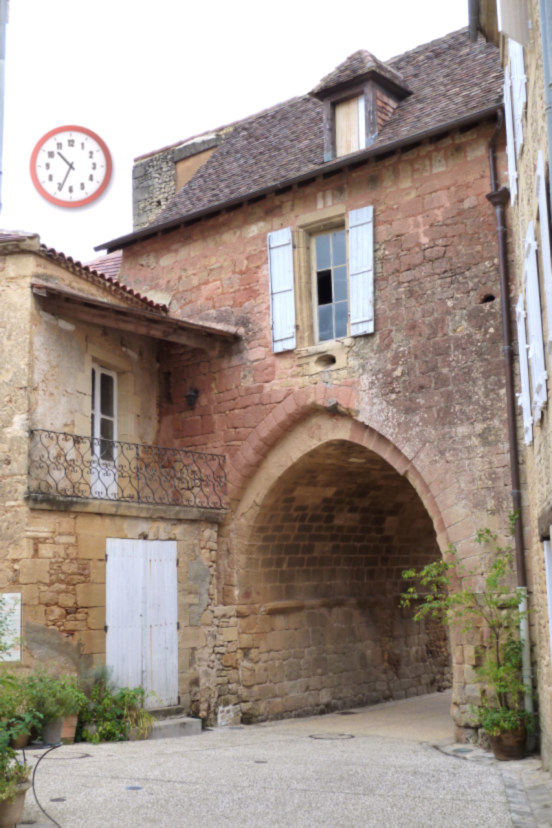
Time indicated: 10:34
